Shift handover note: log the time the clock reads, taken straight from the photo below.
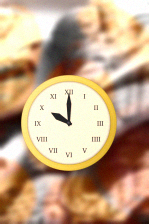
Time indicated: 10:00
